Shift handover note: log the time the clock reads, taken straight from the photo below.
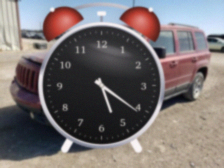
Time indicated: 5:21
